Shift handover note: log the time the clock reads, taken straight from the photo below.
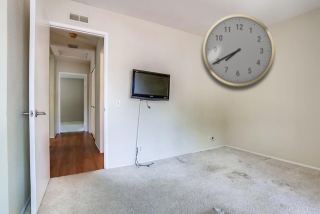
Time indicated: 7:40
